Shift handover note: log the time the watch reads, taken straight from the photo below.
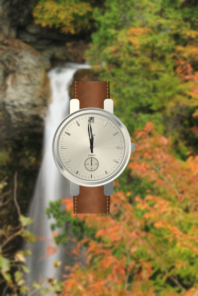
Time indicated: 11:59
